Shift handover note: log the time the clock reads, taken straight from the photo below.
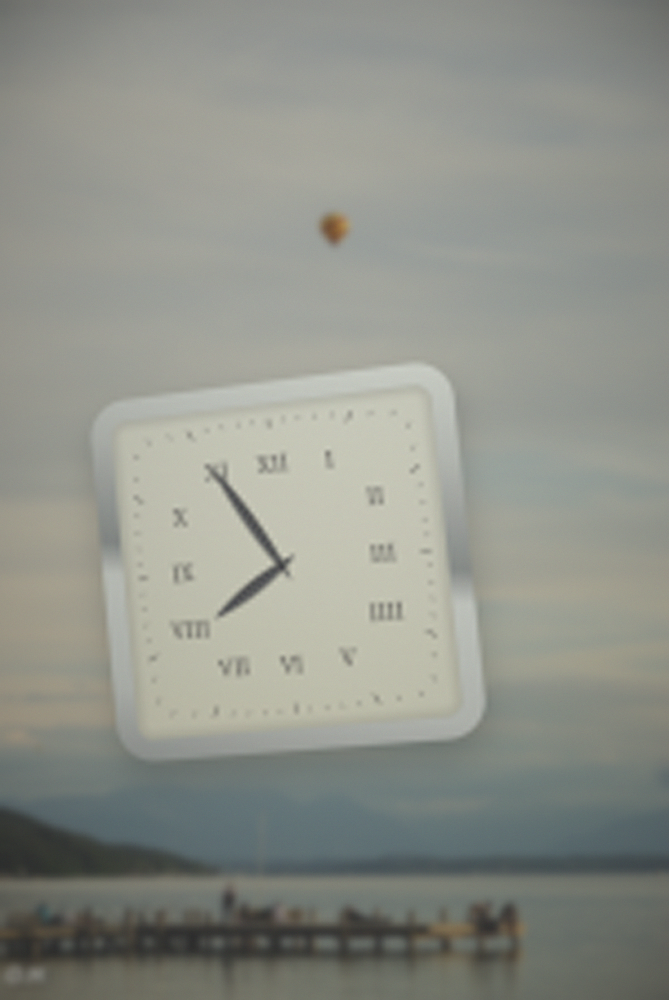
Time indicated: 7:55
